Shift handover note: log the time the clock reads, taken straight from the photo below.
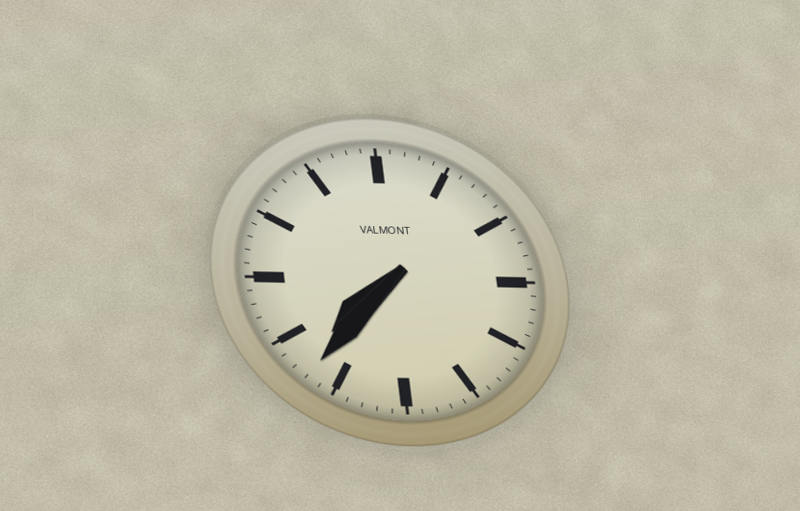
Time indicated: 7:37
